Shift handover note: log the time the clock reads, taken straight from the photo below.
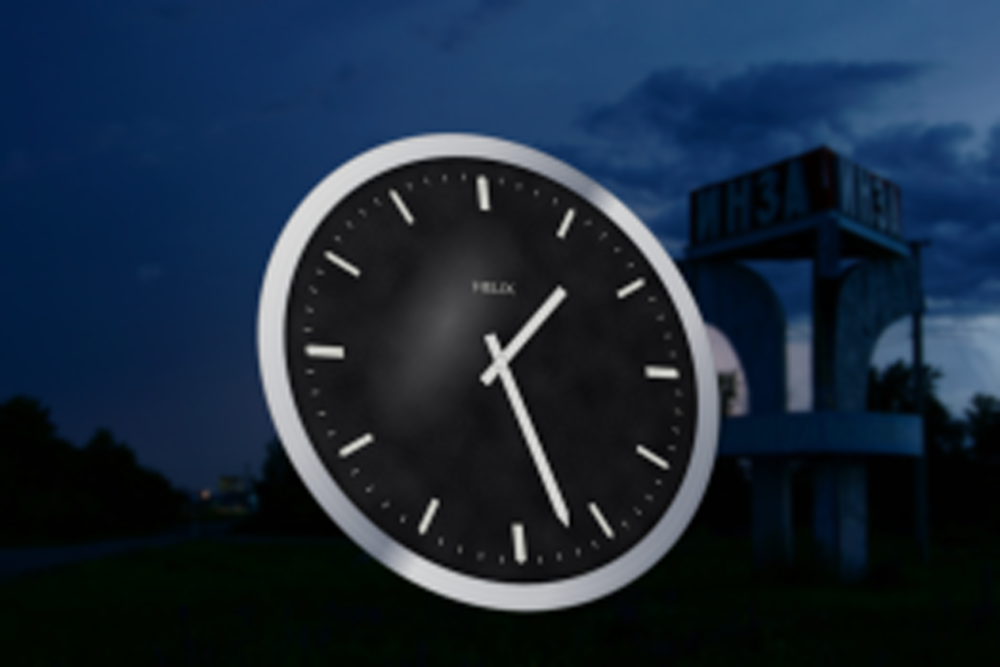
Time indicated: 1:27
